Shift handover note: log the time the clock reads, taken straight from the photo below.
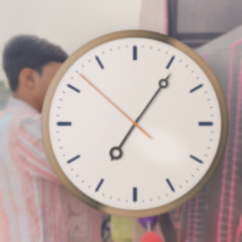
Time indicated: 7:05:52
